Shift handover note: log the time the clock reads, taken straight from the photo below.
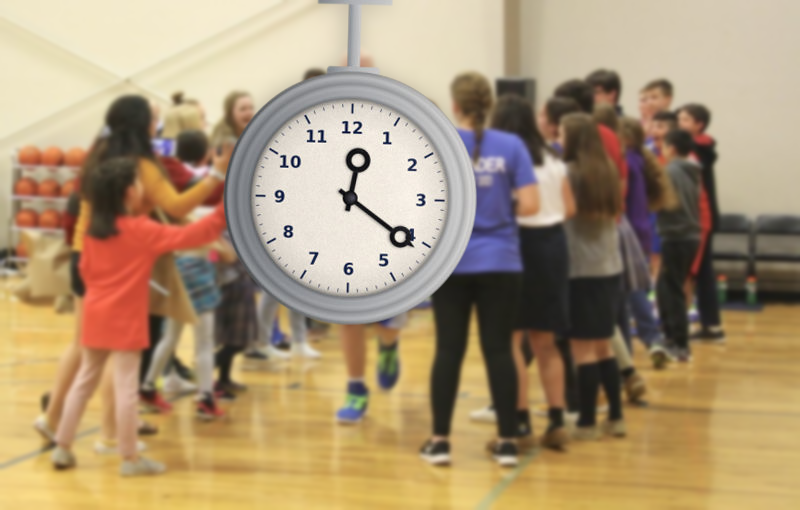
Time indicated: 12:21
